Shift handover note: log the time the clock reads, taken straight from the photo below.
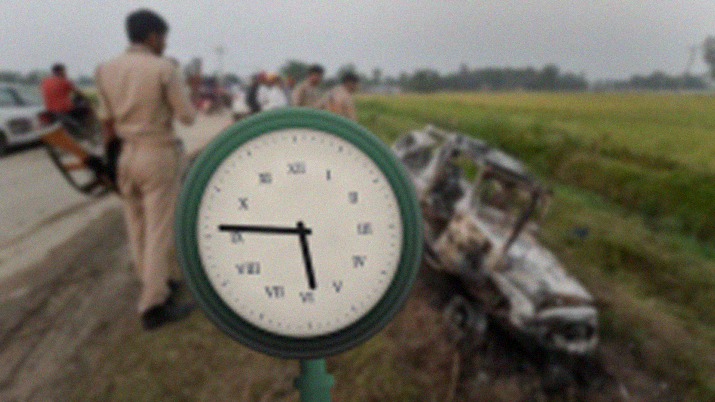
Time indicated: 5:46
